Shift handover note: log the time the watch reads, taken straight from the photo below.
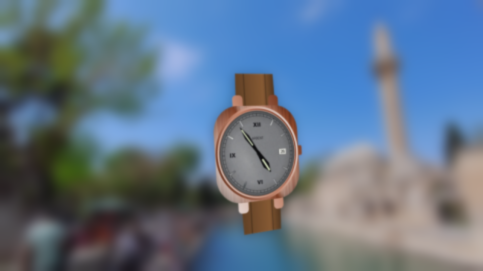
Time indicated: 4:54
